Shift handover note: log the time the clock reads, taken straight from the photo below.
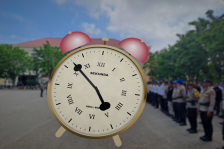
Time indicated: 4:52
